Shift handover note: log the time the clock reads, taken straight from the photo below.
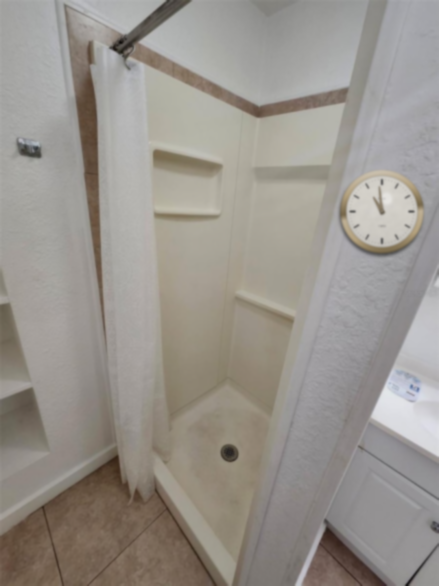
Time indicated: 10:59
